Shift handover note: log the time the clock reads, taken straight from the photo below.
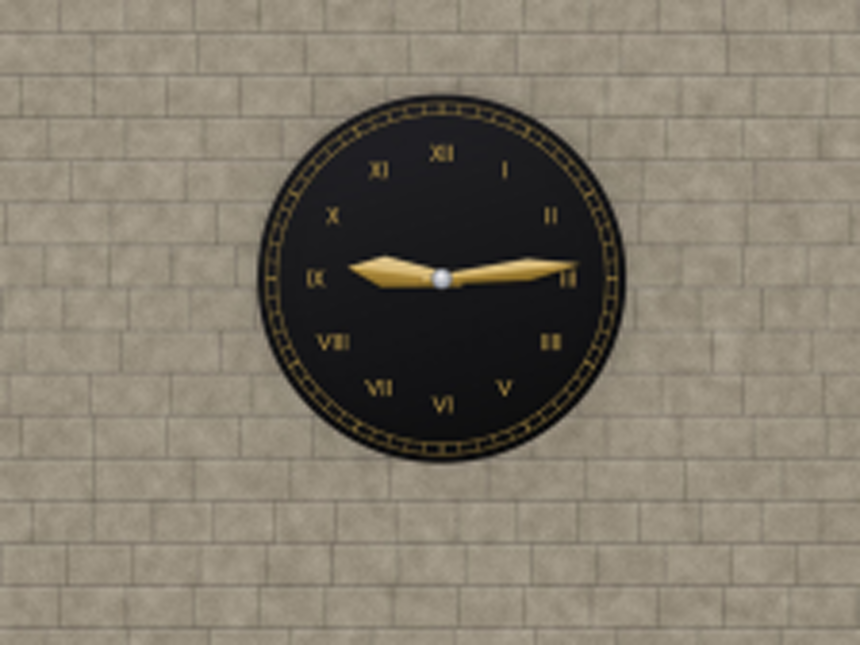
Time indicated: 9:14
